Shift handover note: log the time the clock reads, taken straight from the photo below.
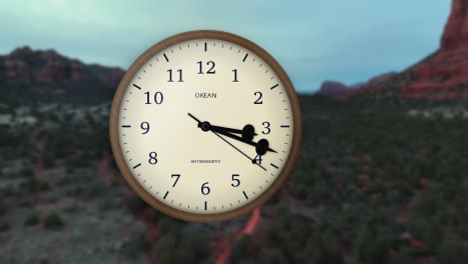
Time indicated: 3:18:21
